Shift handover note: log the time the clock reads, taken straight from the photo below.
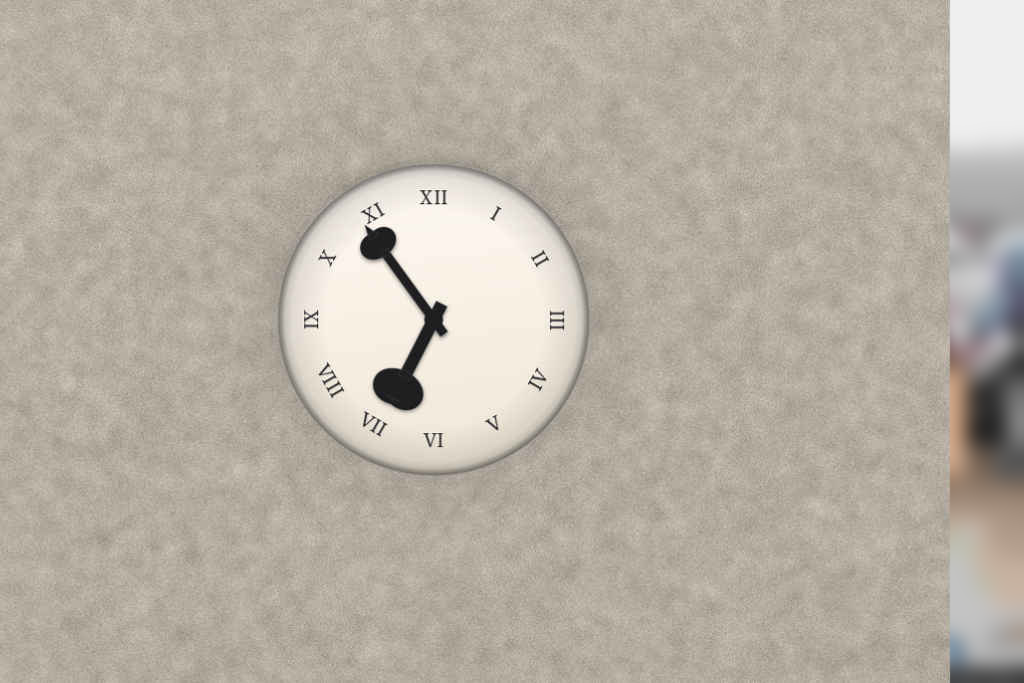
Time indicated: 6:54
